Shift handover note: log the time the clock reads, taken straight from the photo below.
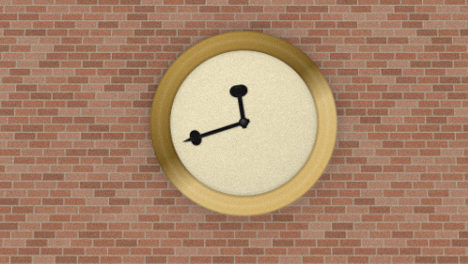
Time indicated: 11:42
